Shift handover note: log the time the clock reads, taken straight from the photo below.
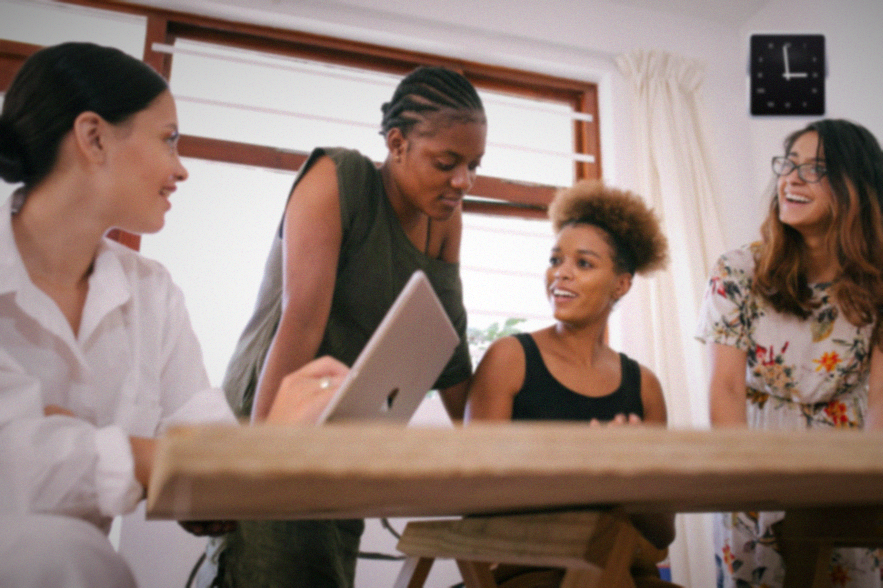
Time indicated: 2:59
